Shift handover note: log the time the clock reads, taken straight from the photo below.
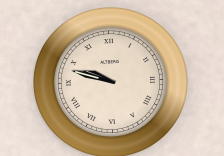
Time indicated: 9:48
